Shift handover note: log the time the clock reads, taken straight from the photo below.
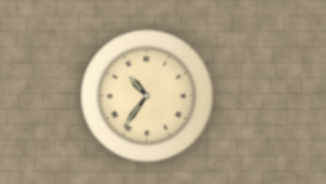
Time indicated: 10:36
